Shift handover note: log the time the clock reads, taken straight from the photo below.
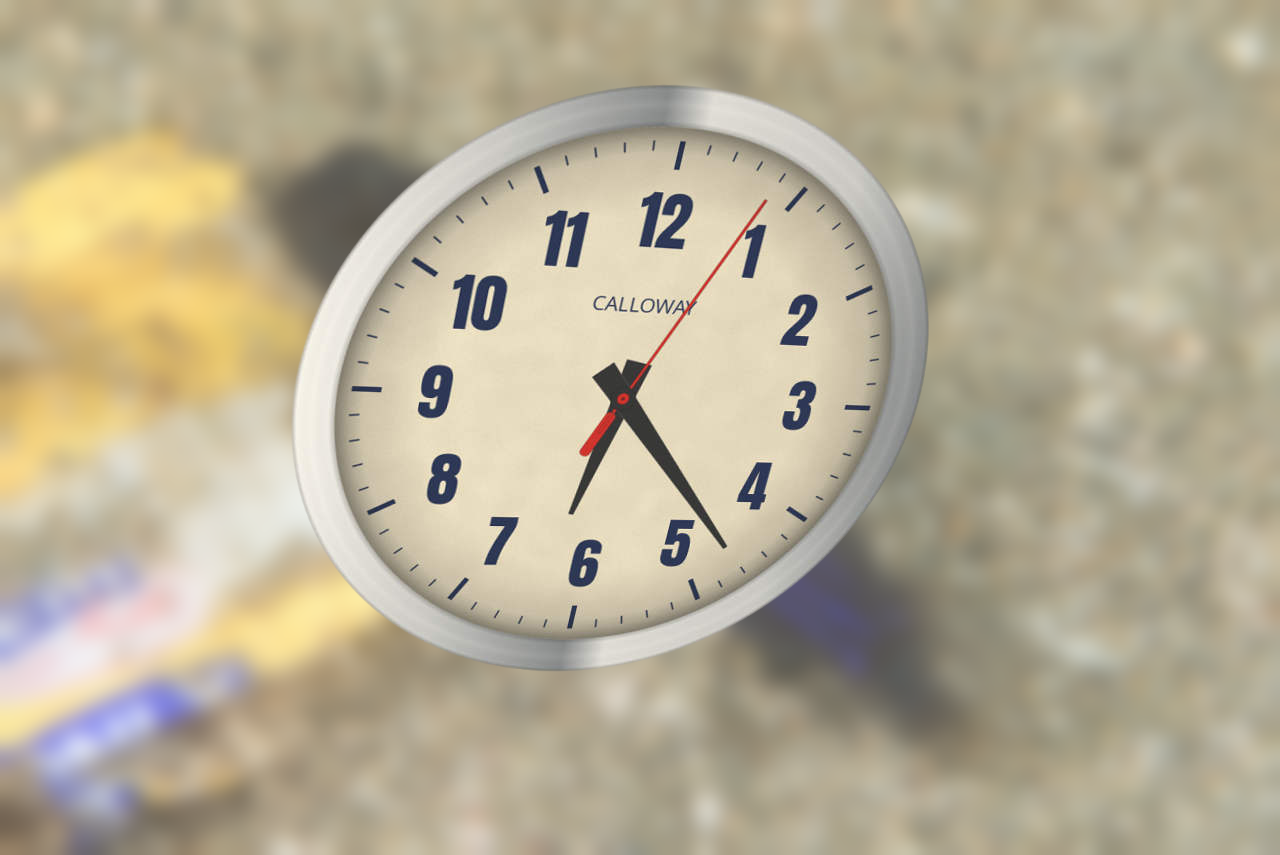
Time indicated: 6:23:04
